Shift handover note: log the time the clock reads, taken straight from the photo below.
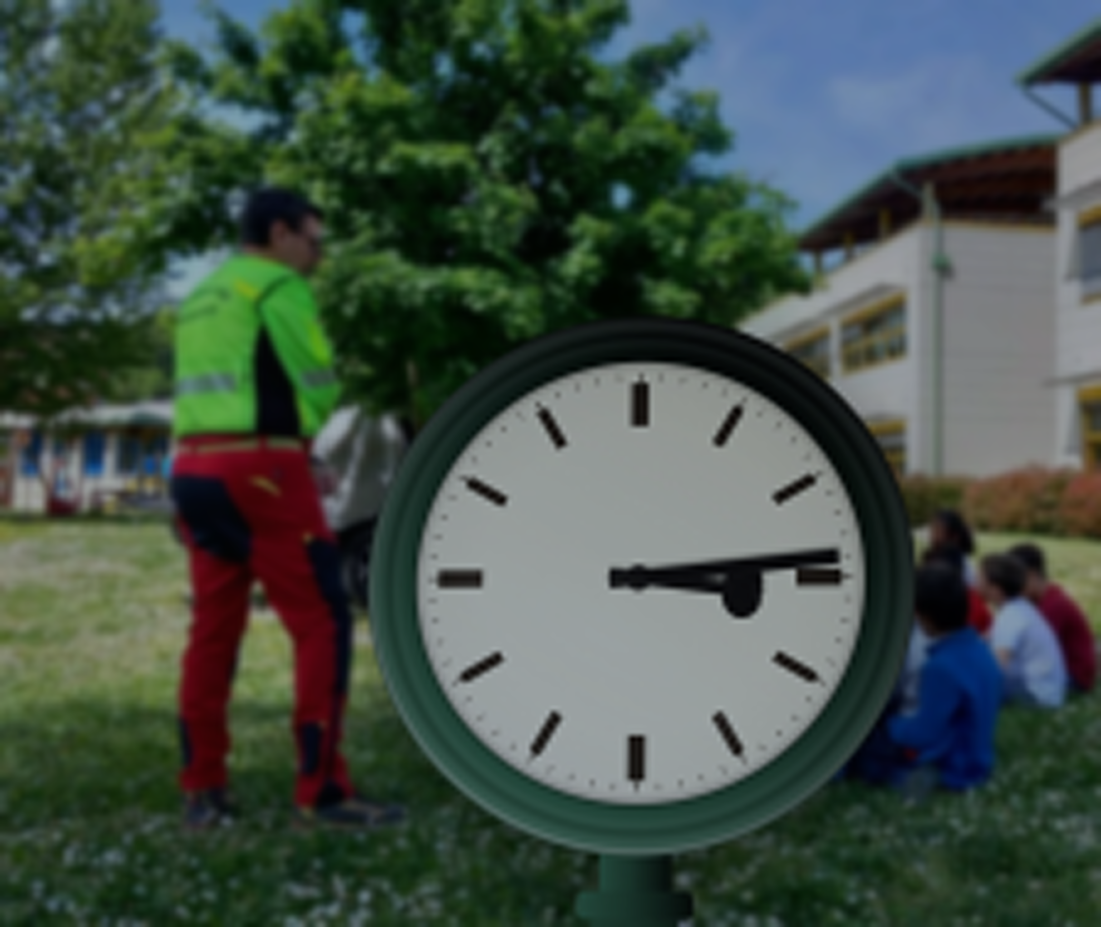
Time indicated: 3:14
